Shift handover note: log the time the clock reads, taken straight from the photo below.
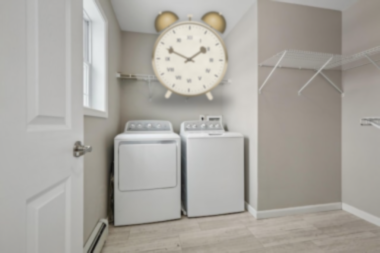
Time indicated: 1:49
